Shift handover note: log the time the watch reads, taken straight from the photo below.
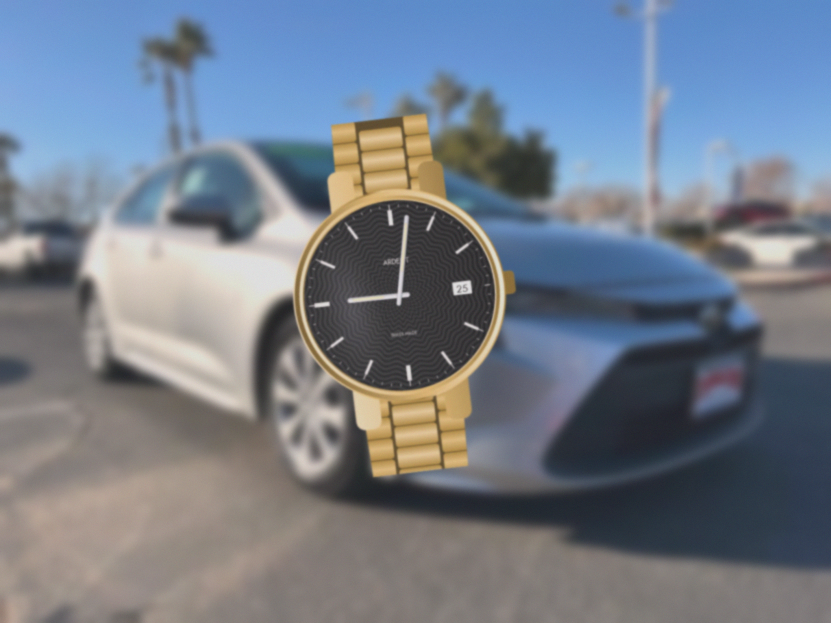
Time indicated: 9:02
